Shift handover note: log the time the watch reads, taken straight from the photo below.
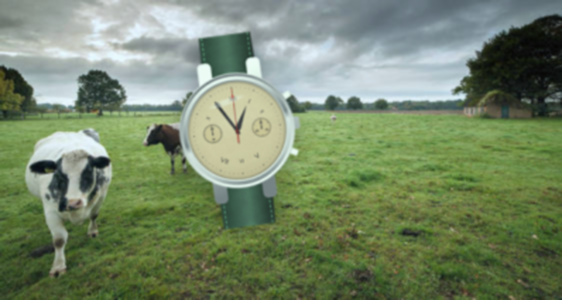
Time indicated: 12:55
